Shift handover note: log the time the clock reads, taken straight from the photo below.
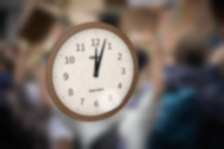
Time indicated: 12:03
